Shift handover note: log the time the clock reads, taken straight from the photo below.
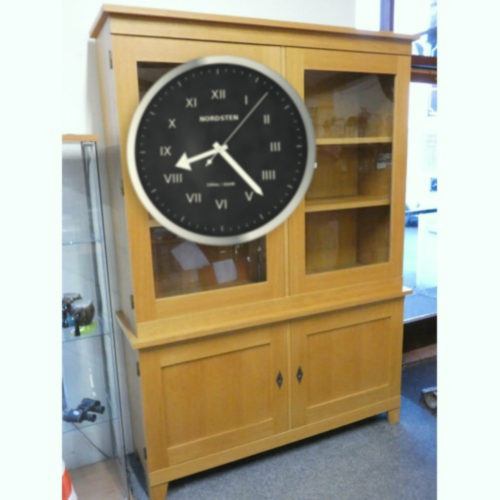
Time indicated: 8:23:07
